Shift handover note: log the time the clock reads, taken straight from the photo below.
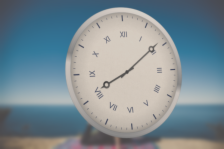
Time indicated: 8:09
